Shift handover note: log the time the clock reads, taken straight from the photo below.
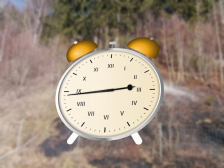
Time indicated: 2:44
